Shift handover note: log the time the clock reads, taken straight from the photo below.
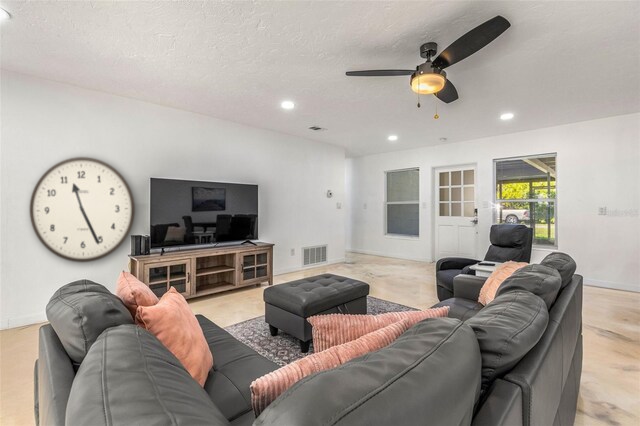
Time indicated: 11:26
